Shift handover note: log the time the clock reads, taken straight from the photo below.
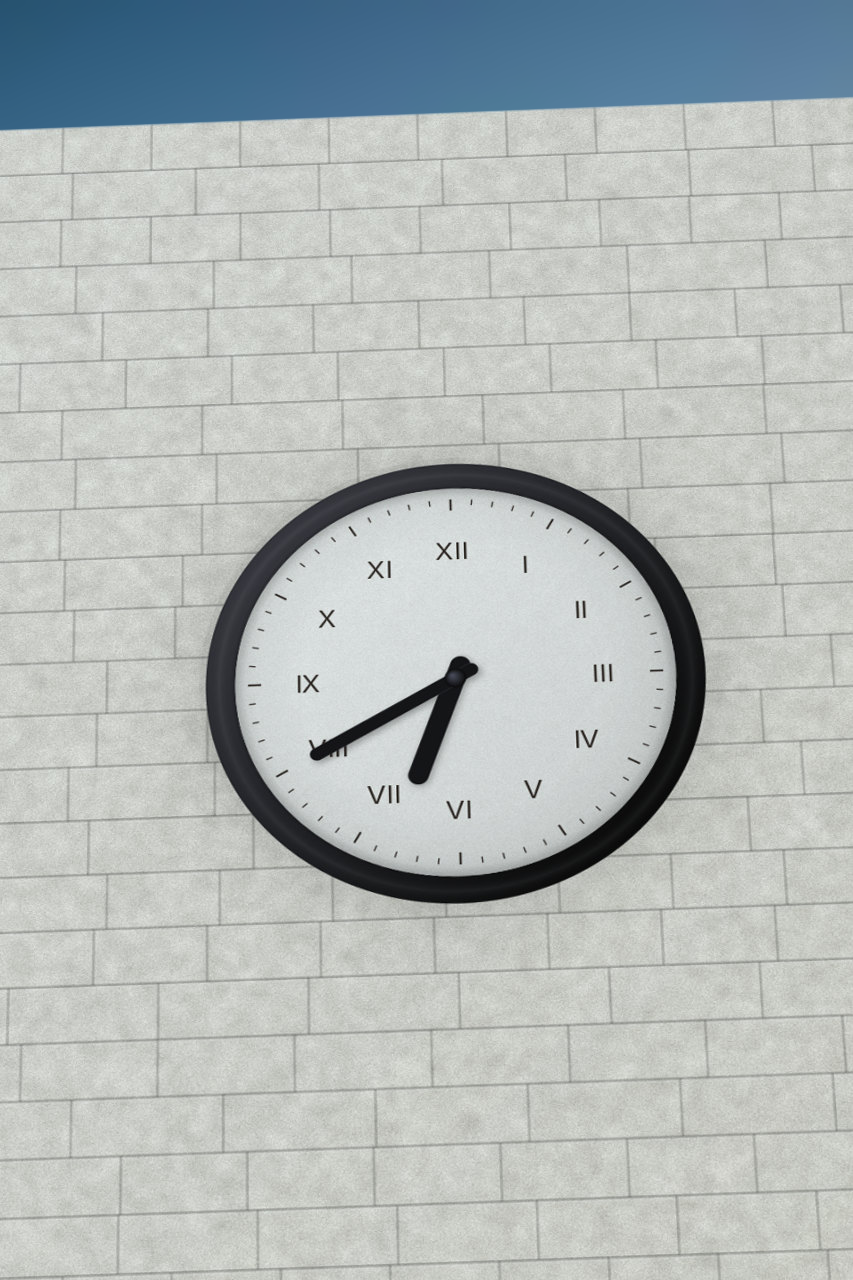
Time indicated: 6:40
